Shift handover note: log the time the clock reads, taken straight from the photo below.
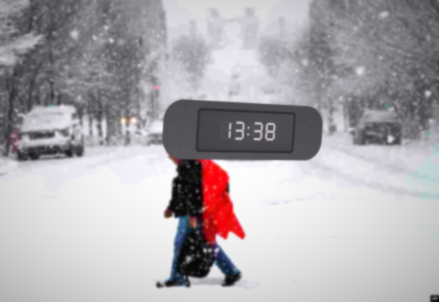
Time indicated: 13:38
